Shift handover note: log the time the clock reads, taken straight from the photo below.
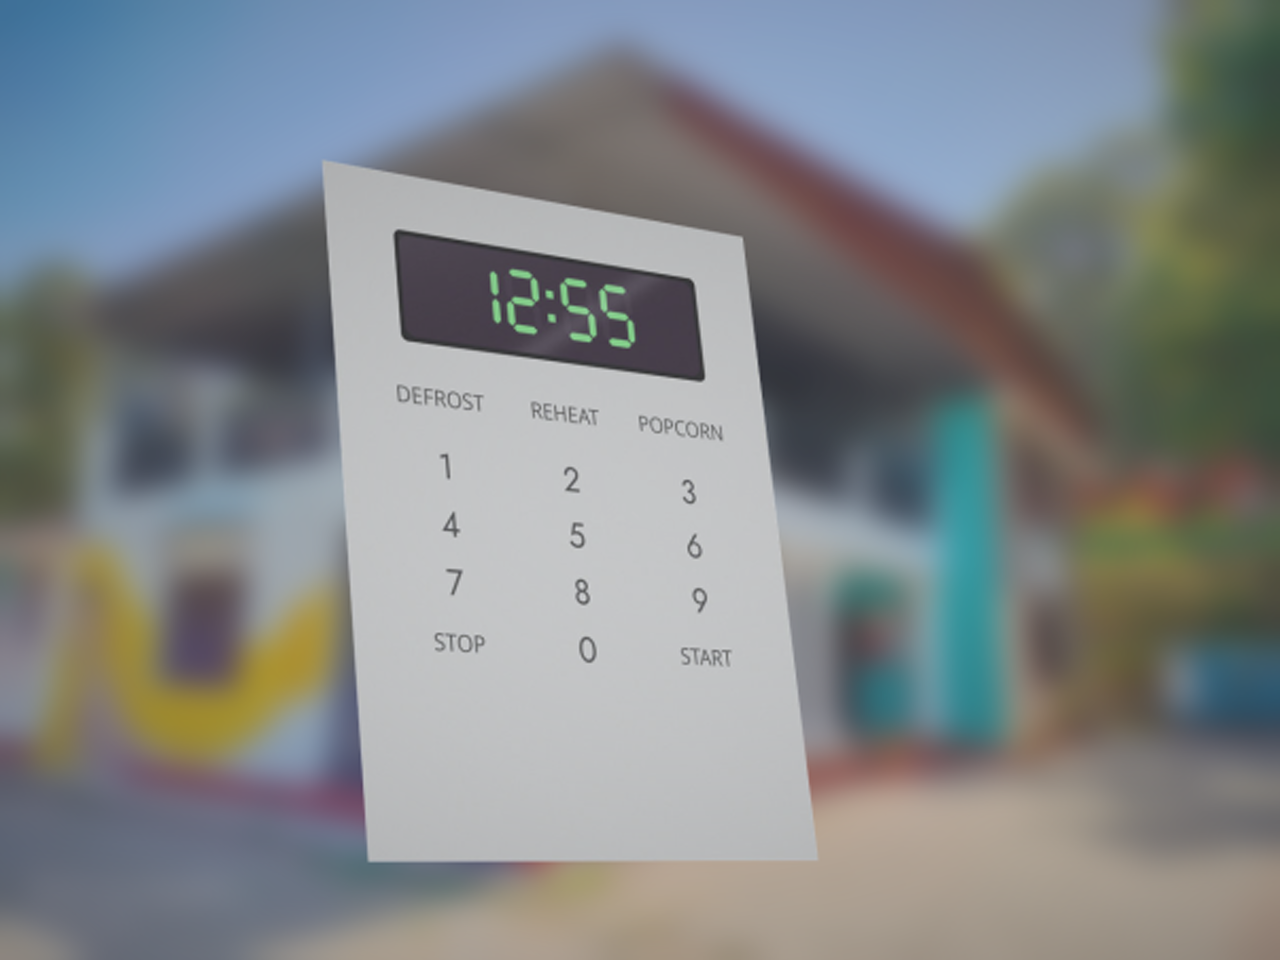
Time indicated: 12:55
